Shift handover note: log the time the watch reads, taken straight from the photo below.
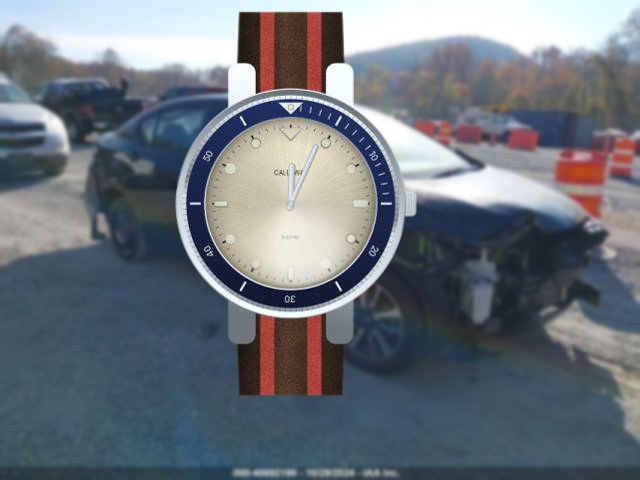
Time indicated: 12:04
